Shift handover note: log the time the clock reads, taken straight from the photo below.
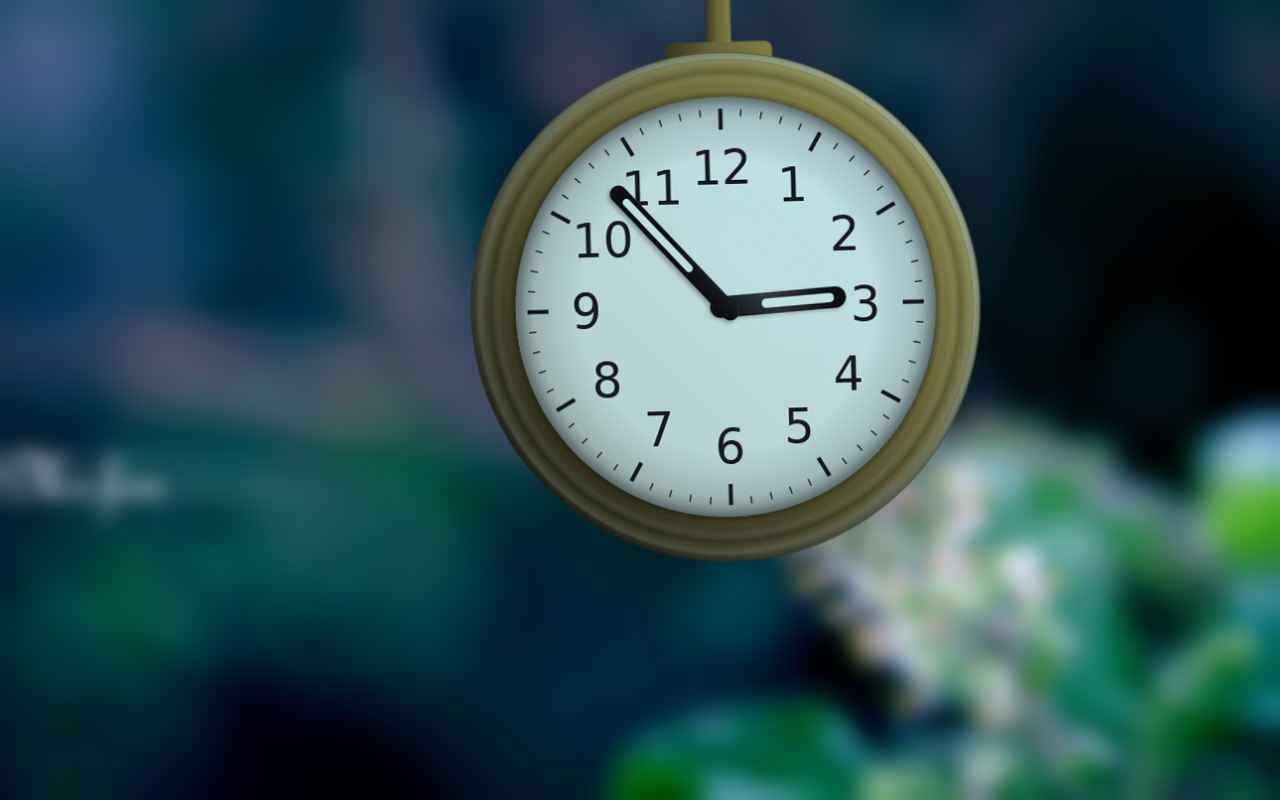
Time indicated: 2:53
